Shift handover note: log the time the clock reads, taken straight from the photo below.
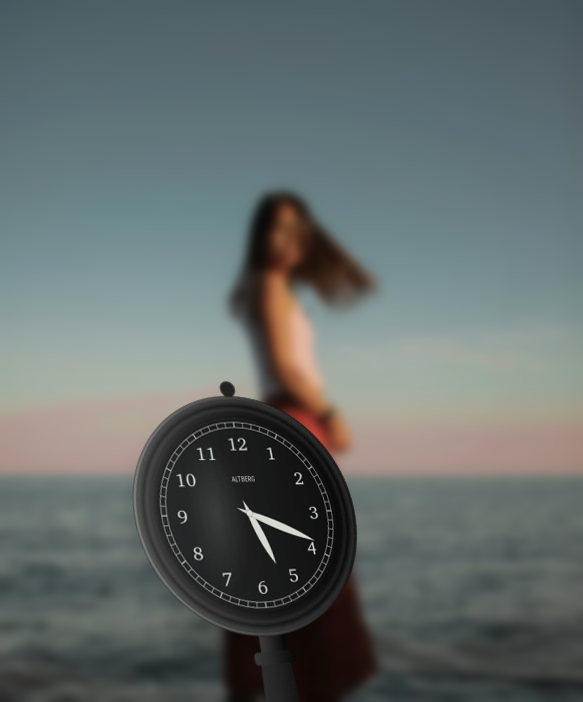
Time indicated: 5:19
